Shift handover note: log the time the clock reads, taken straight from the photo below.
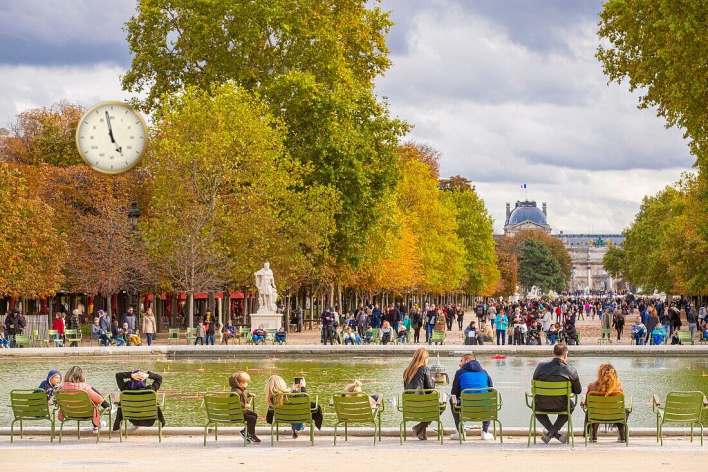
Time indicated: 4:58
